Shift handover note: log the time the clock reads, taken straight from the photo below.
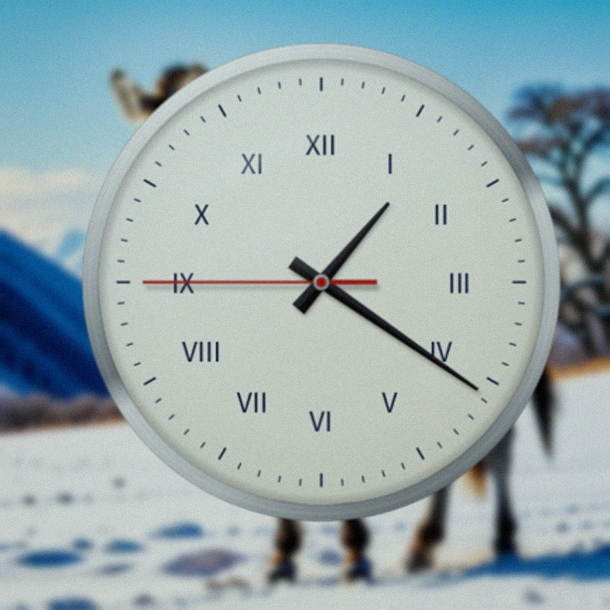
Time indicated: 1:20:45
